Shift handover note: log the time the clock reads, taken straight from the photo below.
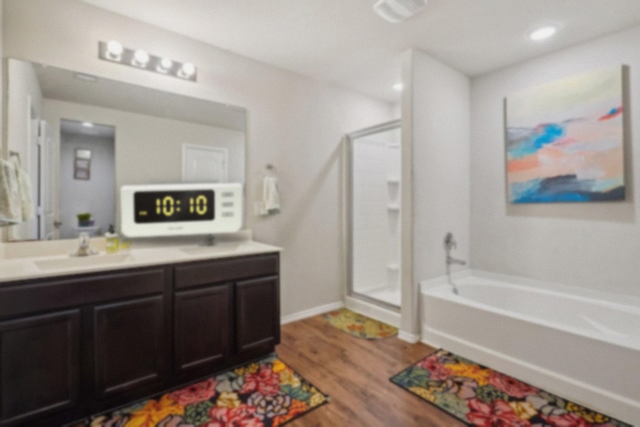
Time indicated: 10:10
